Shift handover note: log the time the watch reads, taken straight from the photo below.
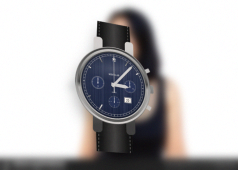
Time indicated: 3:07
